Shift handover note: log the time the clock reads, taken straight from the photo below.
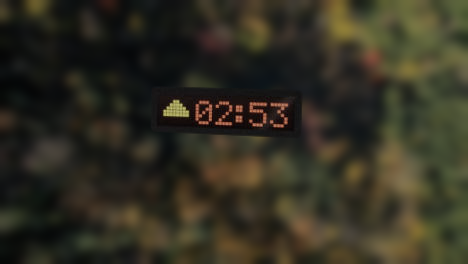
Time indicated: 2:53
